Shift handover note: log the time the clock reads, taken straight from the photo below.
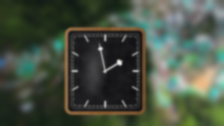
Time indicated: 1:58
